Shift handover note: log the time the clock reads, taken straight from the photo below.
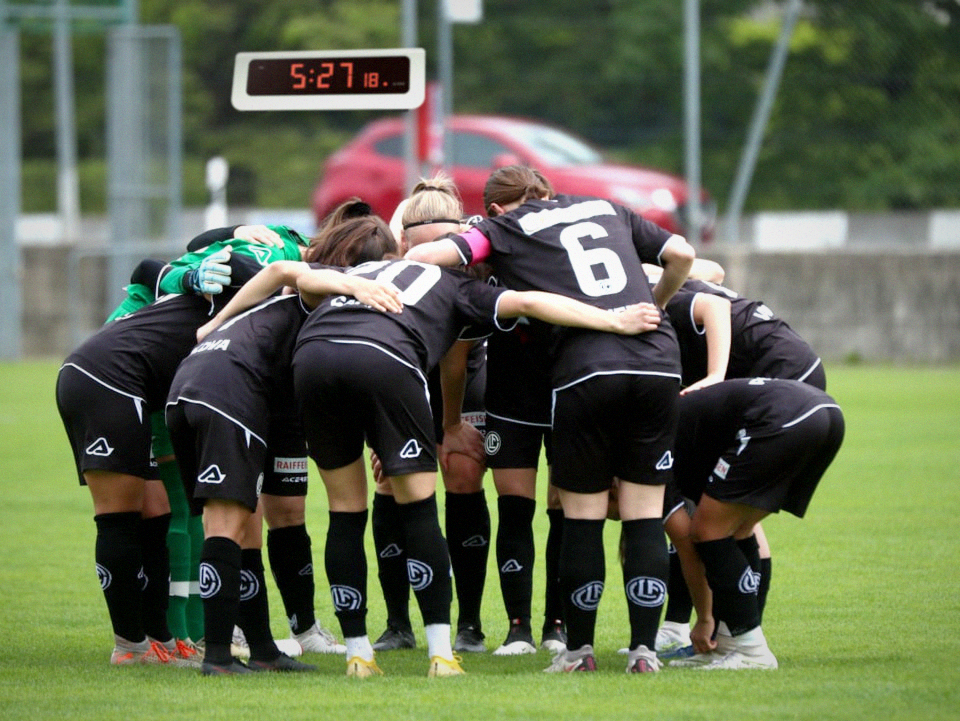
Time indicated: 5:27:18
